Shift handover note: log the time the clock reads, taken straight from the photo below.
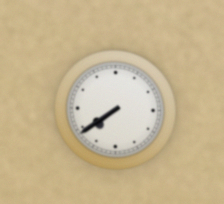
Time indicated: 7:39
